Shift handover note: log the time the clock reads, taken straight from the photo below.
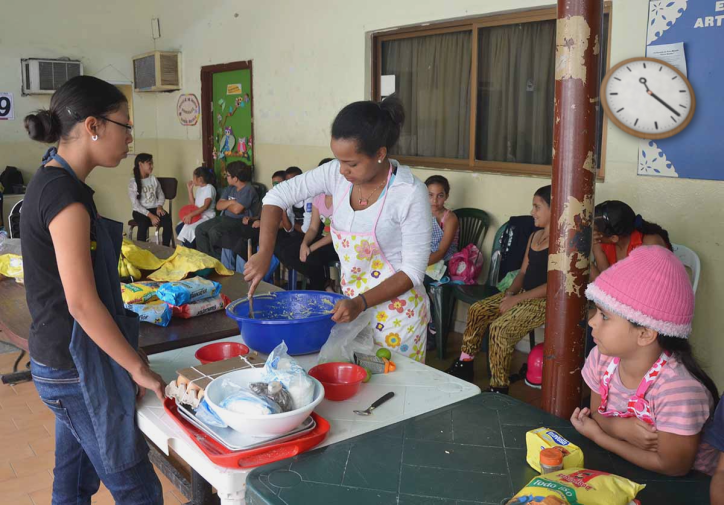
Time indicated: 11:23
